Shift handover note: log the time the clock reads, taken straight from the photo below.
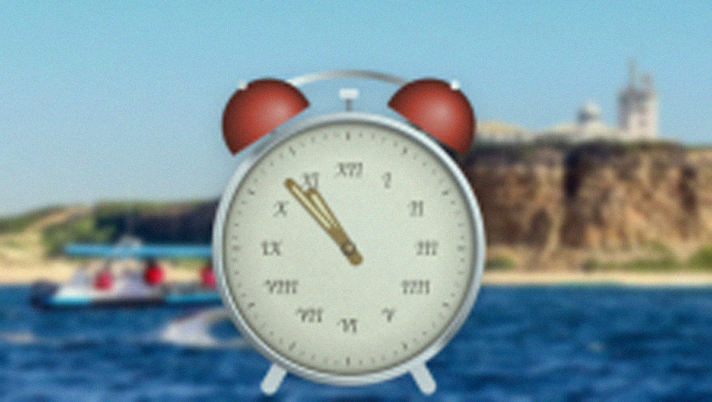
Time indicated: 10:53
